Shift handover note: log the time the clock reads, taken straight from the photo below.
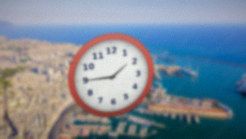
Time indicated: 1:45
